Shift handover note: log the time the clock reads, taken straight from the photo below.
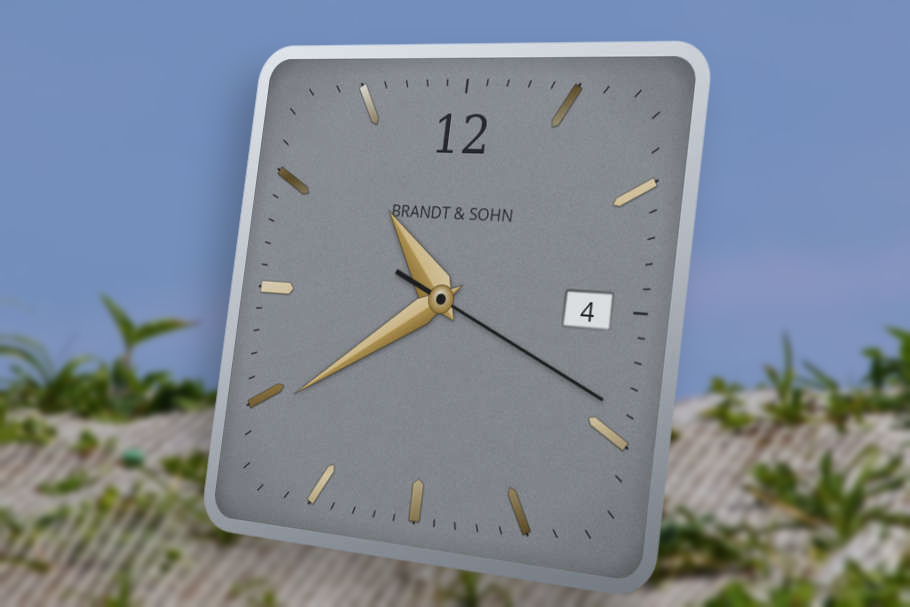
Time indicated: 10:39:19
